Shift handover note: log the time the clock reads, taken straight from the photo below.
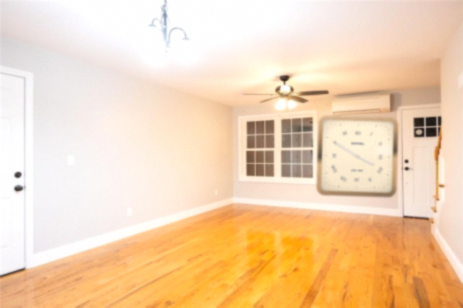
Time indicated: 3:50
